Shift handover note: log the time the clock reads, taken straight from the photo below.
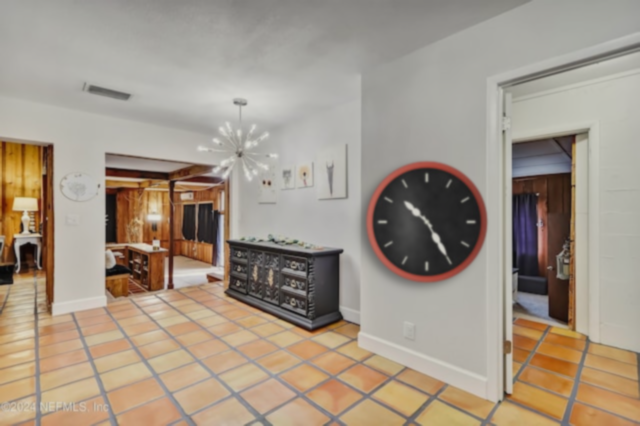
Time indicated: 10:25
